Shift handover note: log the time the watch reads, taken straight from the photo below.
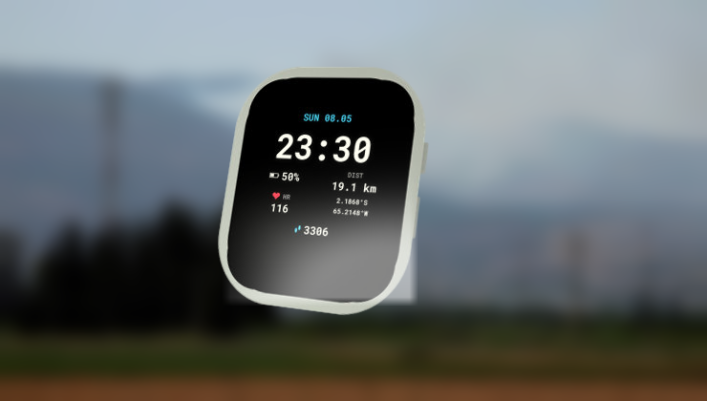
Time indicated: 23:30
